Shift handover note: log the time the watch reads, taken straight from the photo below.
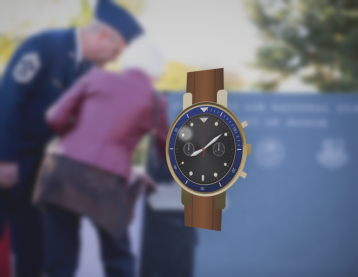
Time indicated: 8:09
